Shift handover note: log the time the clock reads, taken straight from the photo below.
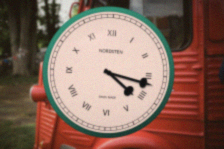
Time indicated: 4:17
